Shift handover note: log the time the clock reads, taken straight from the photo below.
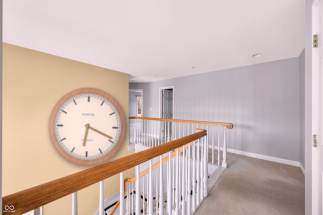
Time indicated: 6:19
